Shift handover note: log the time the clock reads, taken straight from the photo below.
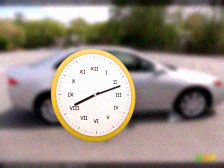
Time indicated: 8:12
